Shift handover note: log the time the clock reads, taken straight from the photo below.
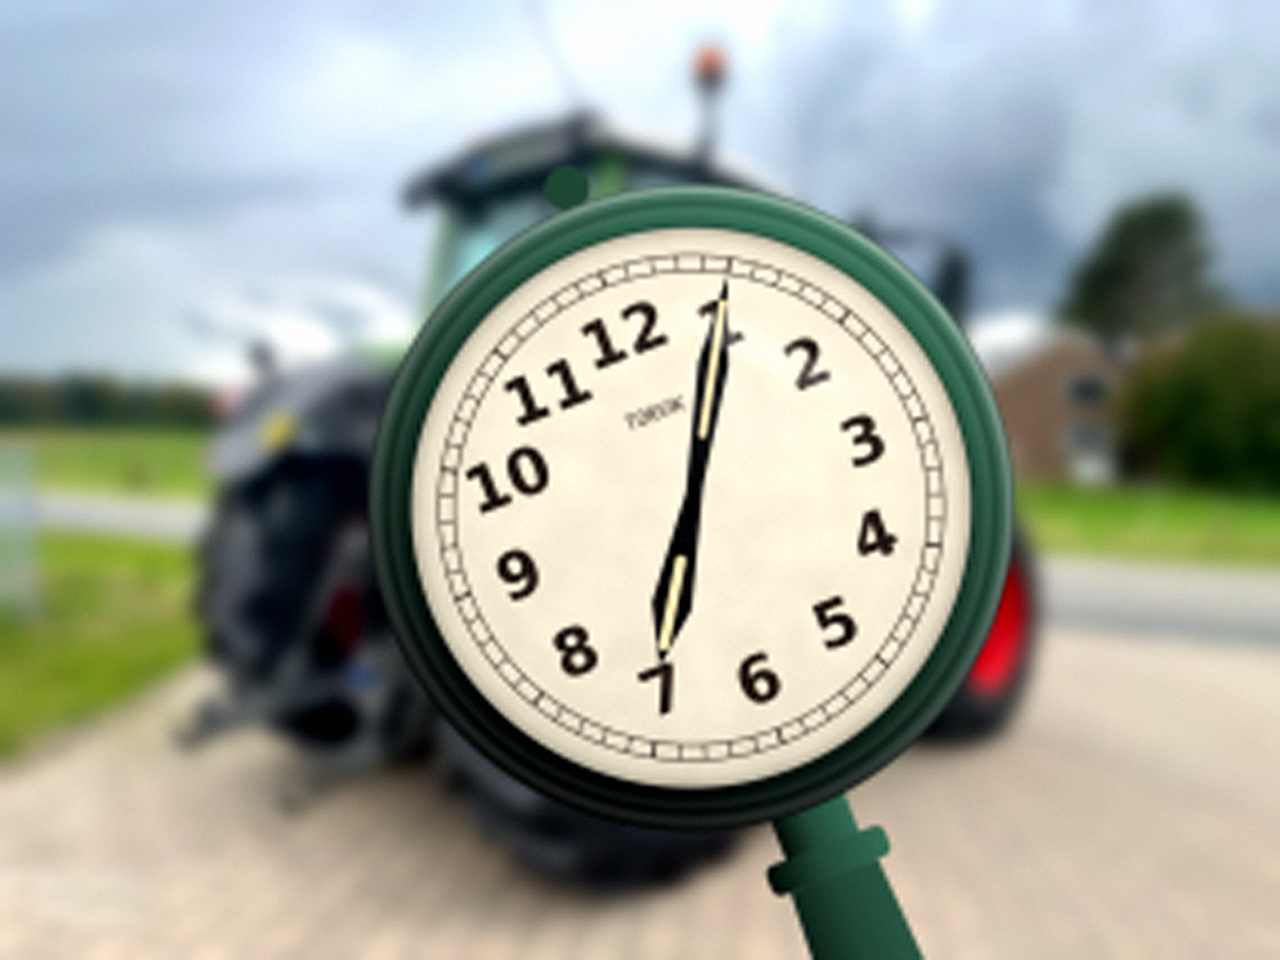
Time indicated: 7:05
